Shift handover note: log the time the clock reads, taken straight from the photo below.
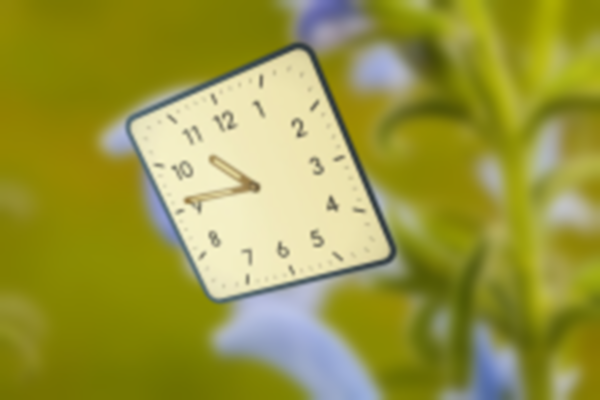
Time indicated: 10:46
